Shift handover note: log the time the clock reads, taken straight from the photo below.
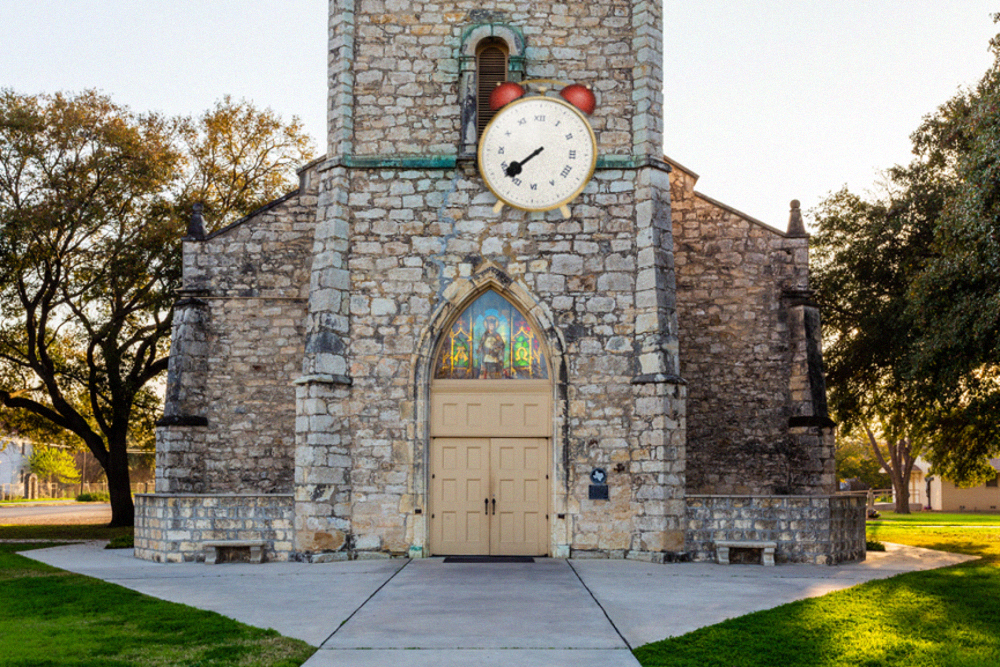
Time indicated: 7:38
